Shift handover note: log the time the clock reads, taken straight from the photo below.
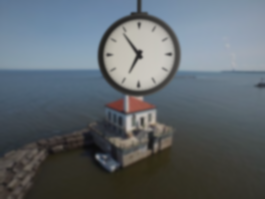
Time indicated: 6:54
